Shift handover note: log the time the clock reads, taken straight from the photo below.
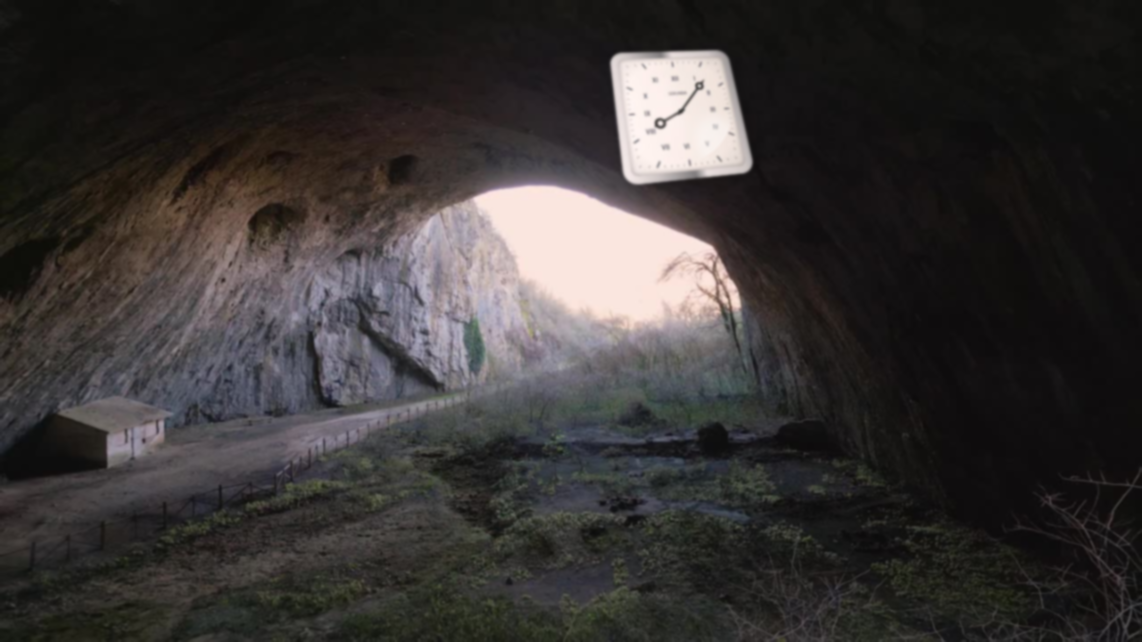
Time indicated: 8:07
